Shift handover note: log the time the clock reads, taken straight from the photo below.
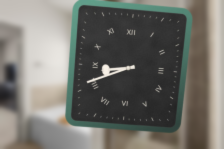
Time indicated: 8:41
